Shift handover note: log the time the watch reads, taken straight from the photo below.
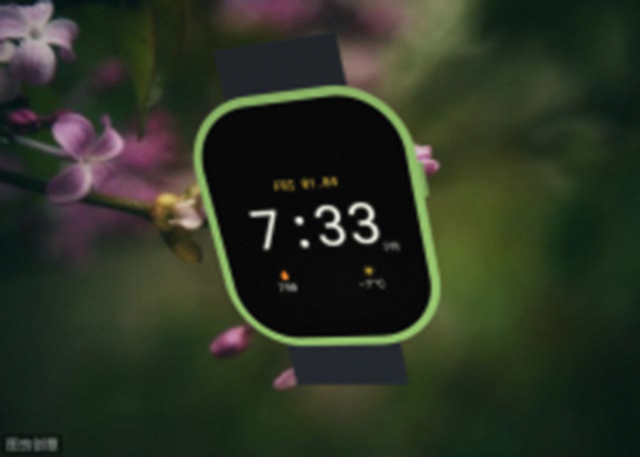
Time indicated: 7:33
